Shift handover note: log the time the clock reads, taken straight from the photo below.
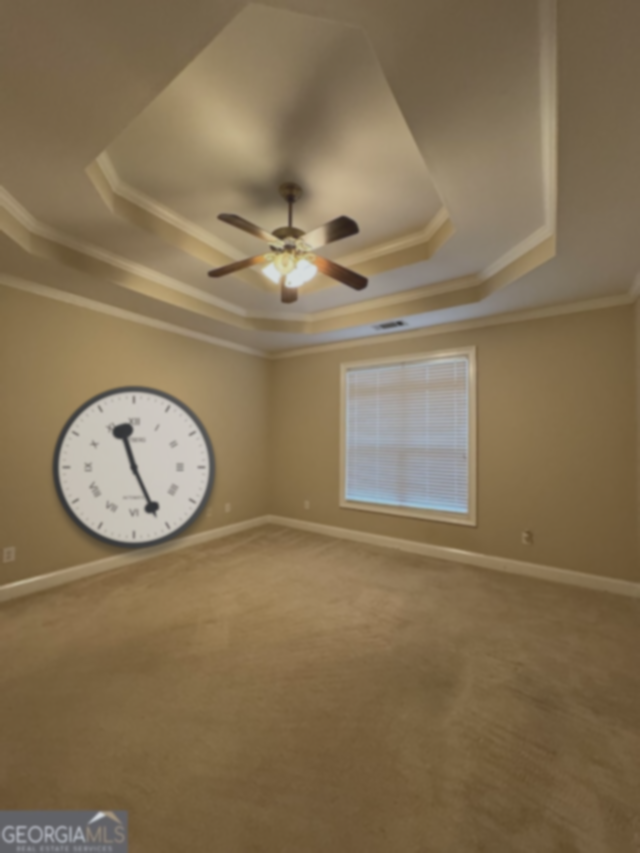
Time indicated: 11:26
